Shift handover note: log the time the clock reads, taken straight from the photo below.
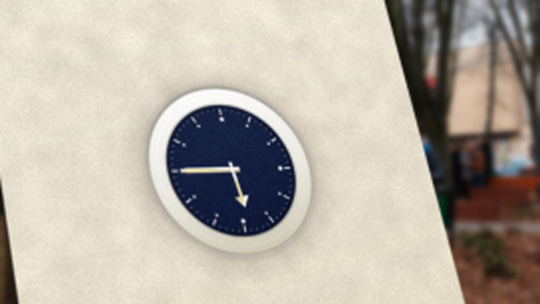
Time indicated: 5:45
